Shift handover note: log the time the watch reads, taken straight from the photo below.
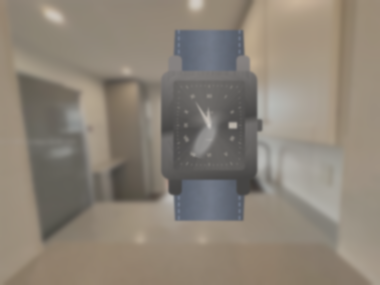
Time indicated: 11:55
